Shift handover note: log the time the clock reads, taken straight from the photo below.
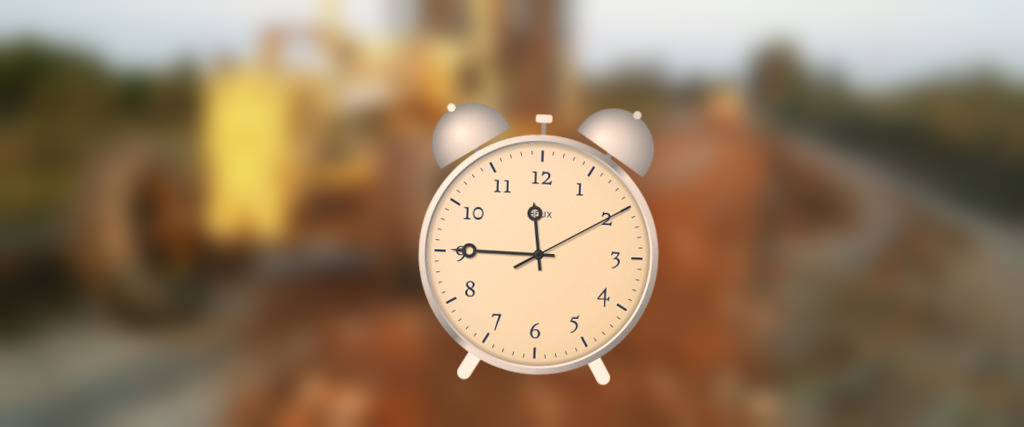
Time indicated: 11:45:10
